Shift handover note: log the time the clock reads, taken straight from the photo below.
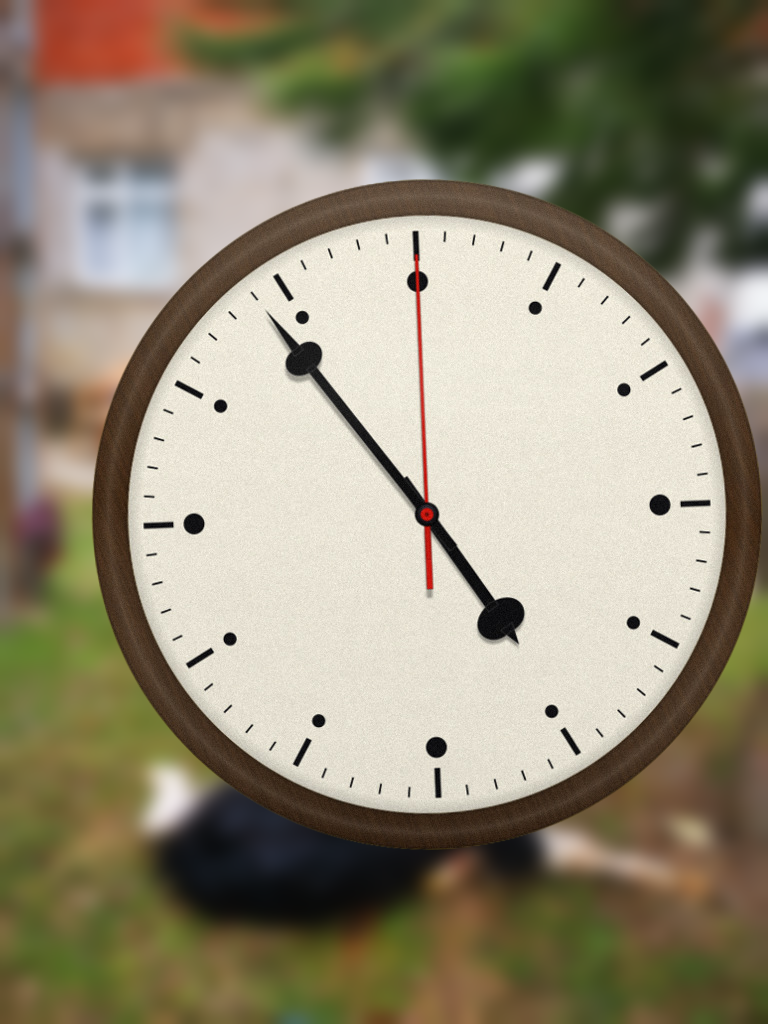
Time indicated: 4:54:00
